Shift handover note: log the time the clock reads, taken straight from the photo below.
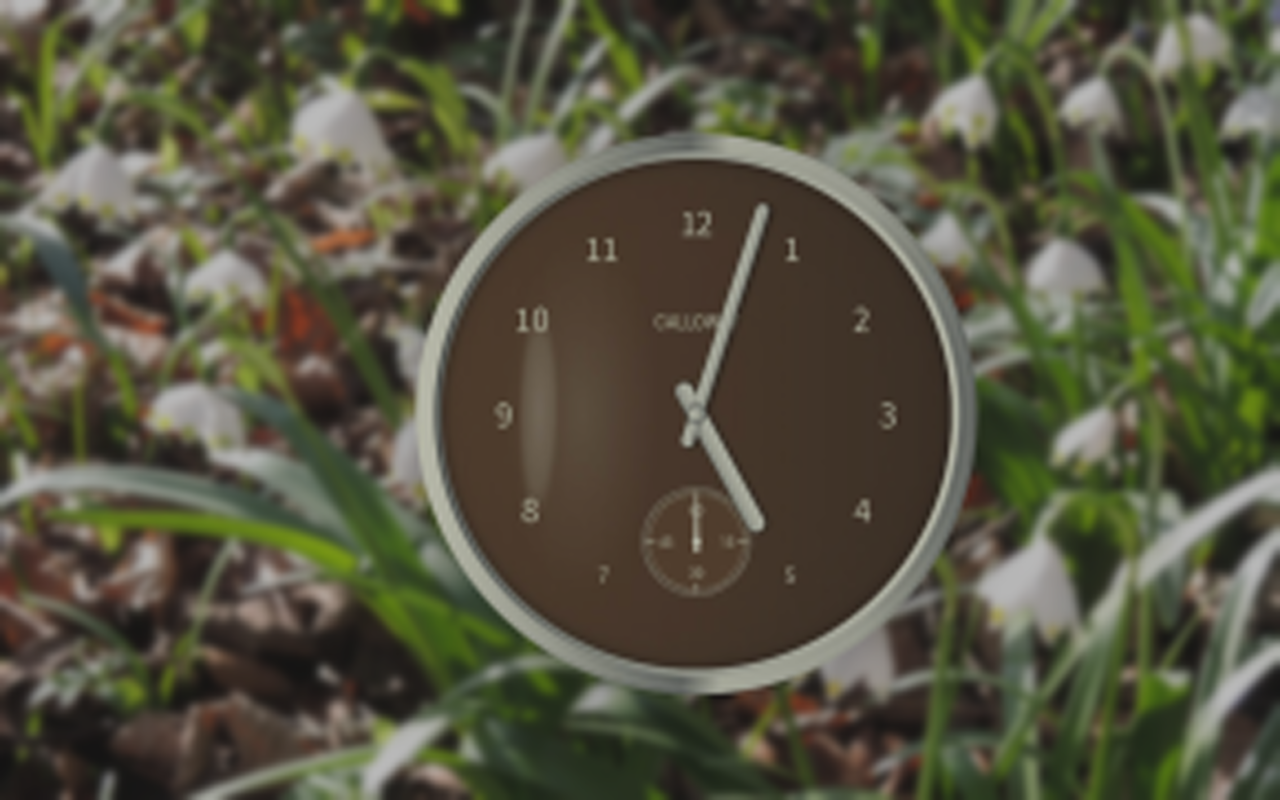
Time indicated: 5:03
